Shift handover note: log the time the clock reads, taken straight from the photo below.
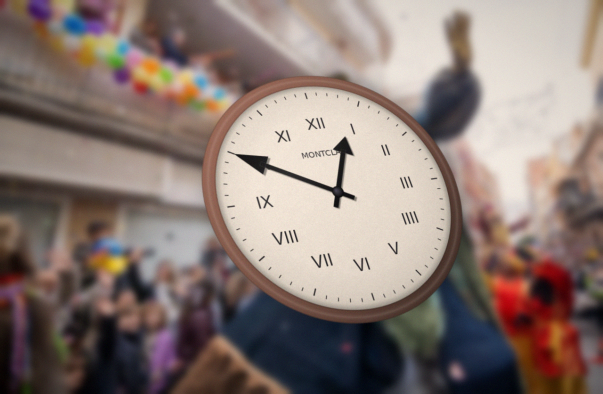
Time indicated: 12:50
